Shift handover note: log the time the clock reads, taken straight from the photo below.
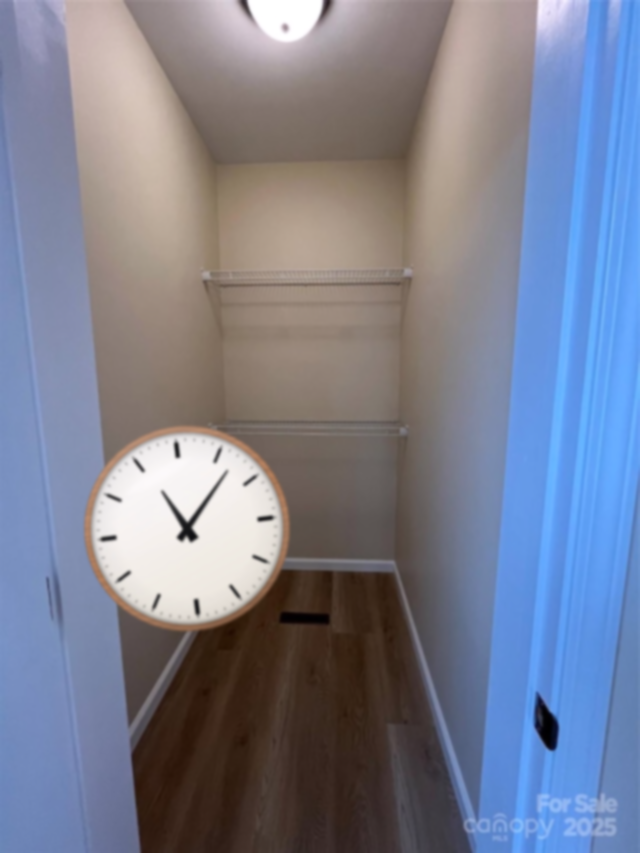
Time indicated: 11:07
